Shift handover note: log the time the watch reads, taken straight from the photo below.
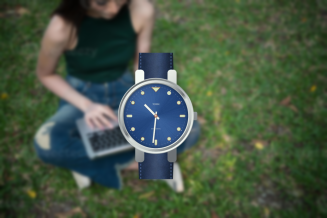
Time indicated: 10:31
